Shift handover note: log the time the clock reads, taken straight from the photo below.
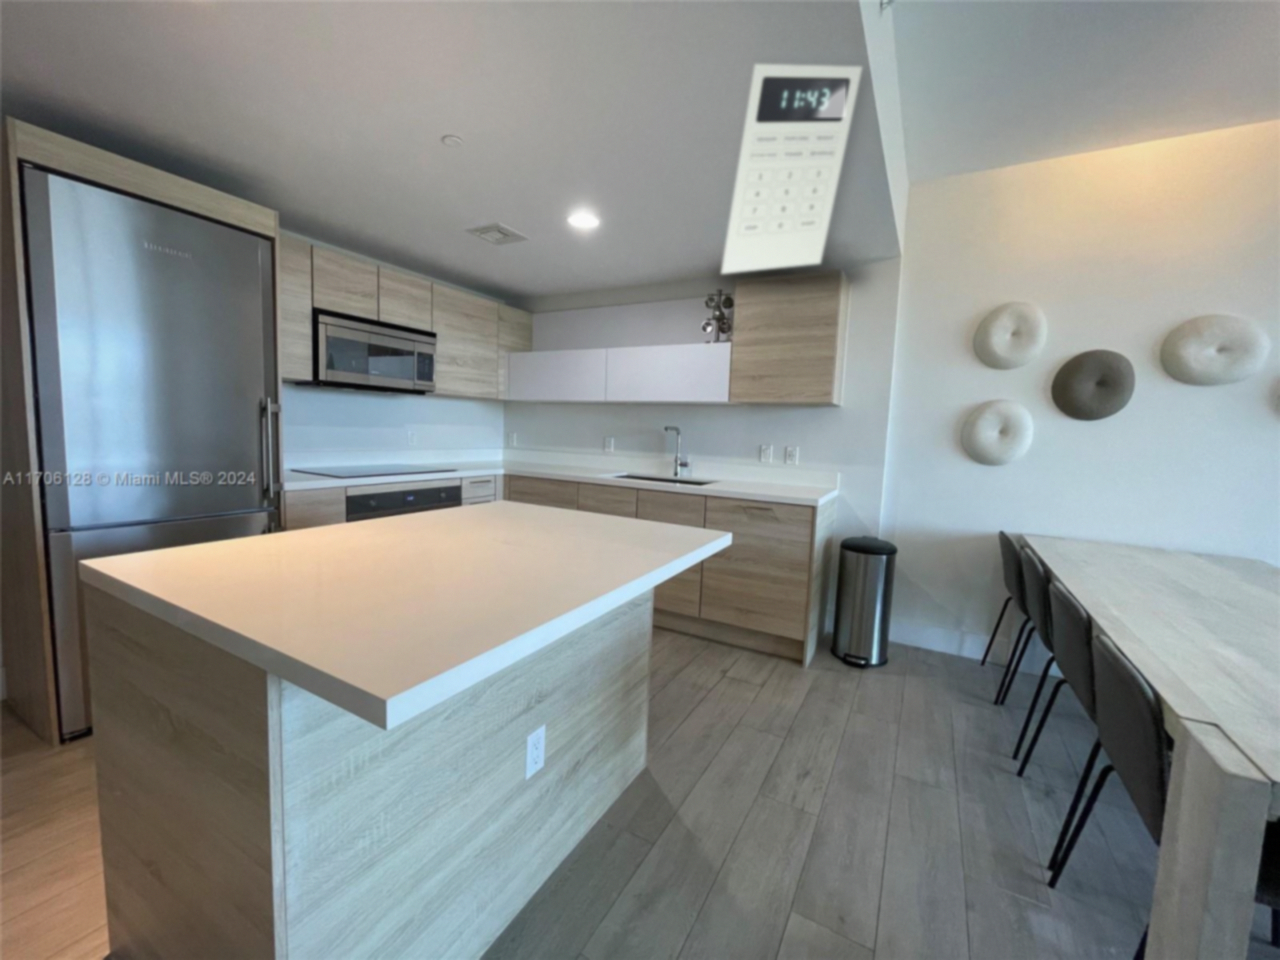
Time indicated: 11:43
